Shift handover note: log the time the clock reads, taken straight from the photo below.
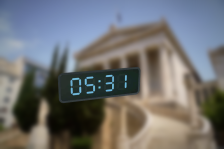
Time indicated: 5:31
